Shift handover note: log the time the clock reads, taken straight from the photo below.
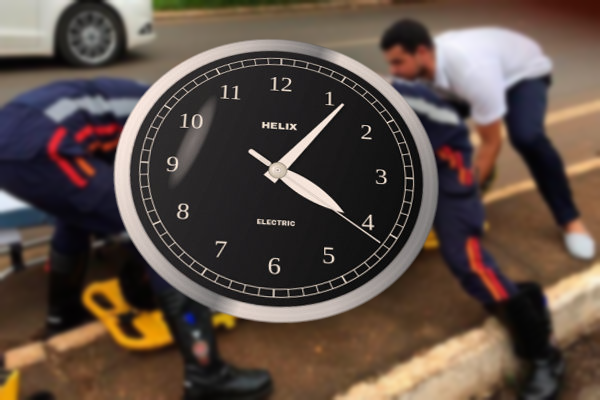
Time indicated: 4:06:21
